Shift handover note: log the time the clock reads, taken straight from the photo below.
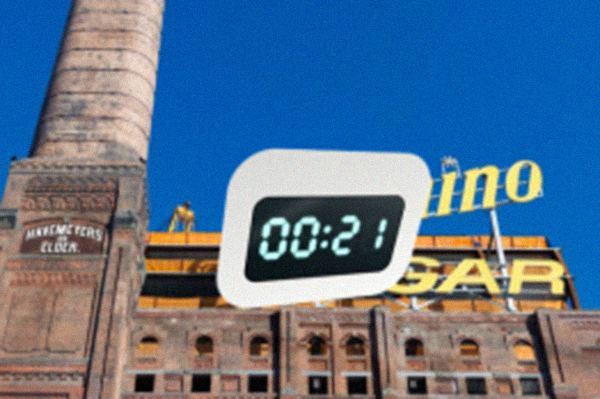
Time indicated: 0:21
